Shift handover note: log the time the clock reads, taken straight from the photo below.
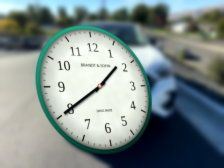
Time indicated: 1:40
